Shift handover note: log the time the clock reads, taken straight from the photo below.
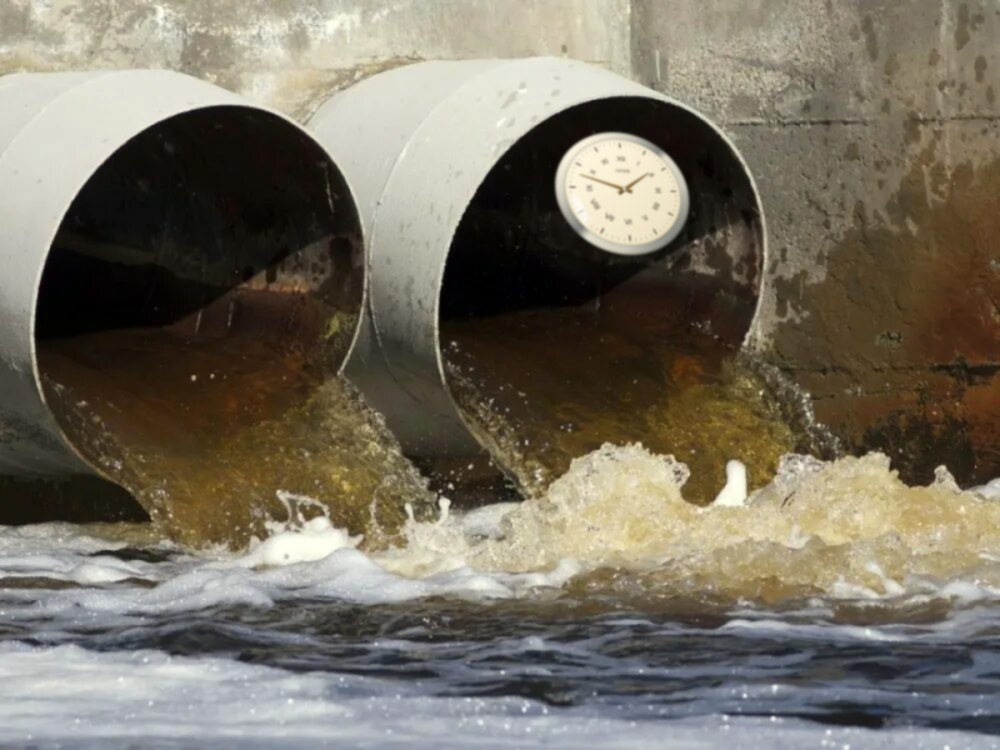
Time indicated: 1:48
